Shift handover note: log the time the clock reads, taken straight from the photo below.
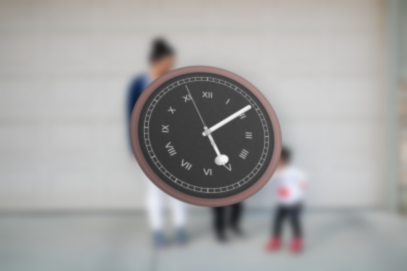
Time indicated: 5:08:56
